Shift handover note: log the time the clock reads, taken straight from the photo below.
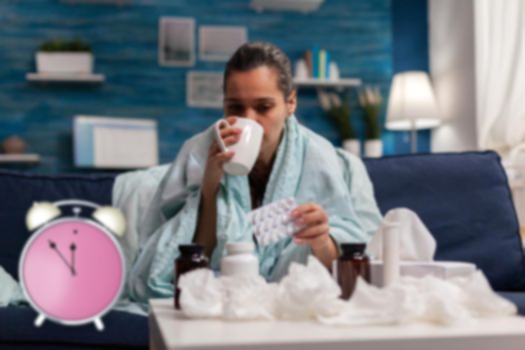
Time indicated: 11:53
